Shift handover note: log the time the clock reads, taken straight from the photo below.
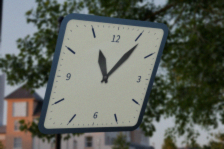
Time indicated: 11:06
